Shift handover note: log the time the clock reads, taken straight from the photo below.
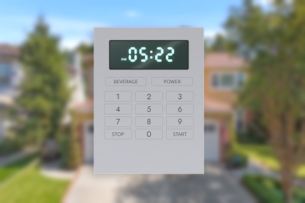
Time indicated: 5:22
